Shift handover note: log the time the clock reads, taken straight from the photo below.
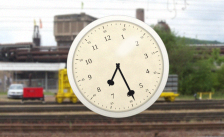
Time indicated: 7:29
